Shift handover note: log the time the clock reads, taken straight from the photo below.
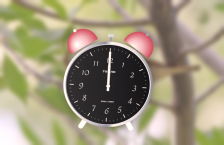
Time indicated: 12:00
